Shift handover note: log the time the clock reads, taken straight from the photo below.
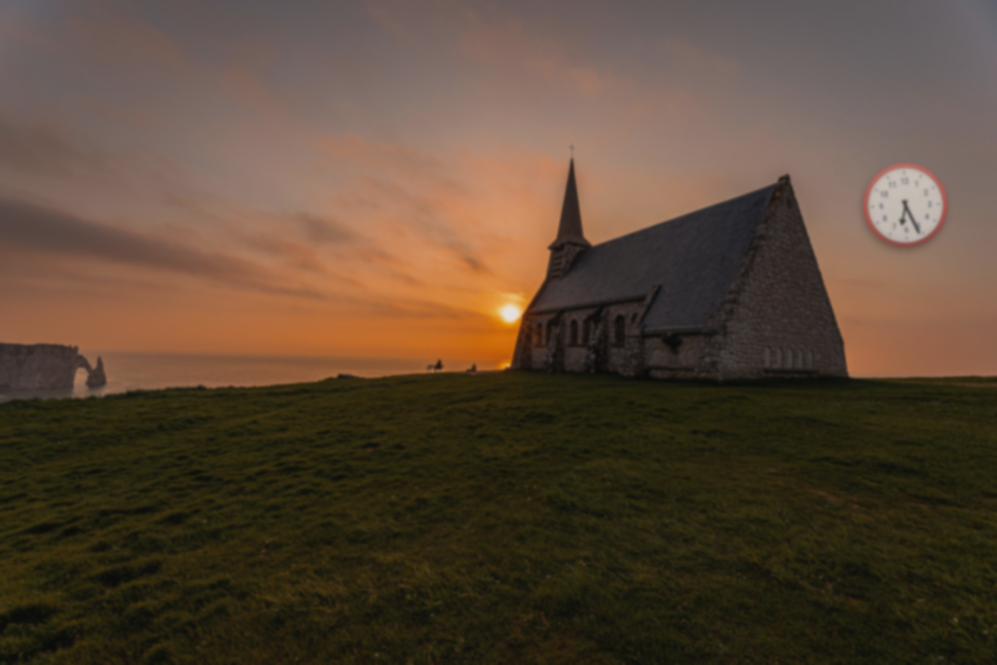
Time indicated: 6:26
